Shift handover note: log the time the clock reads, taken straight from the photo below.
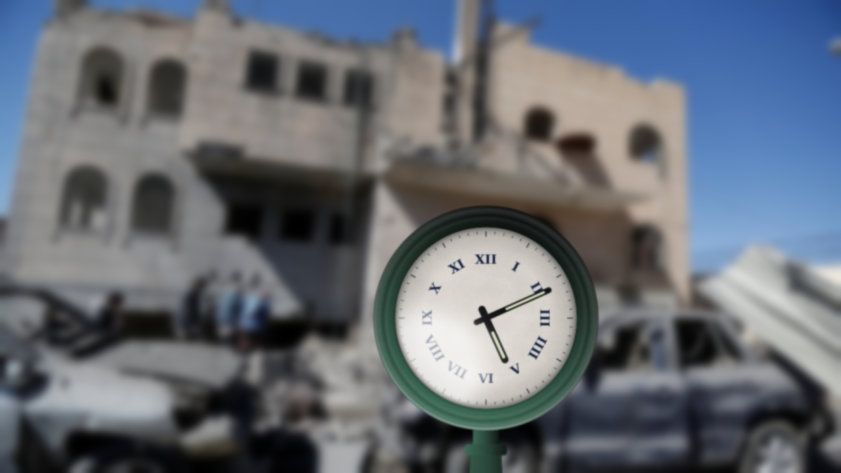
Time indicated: 5:11
